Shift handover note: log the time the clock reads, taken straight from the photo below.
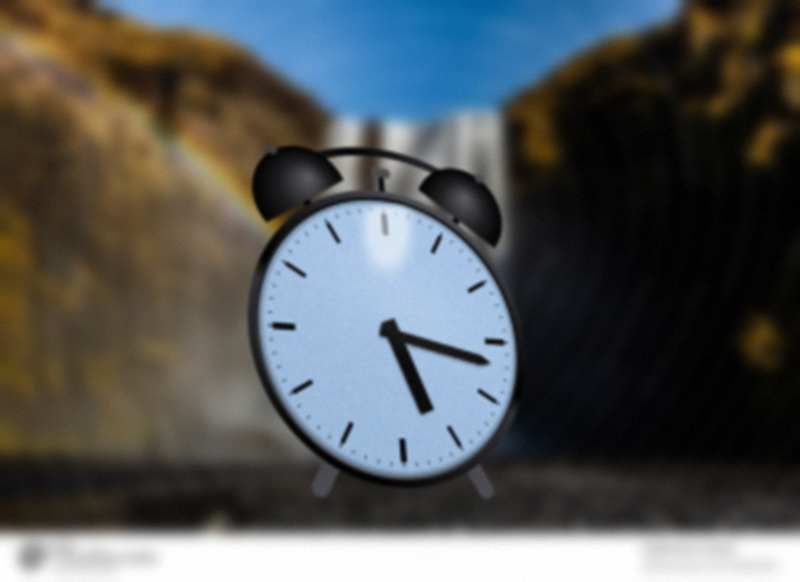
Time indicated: 5:17
